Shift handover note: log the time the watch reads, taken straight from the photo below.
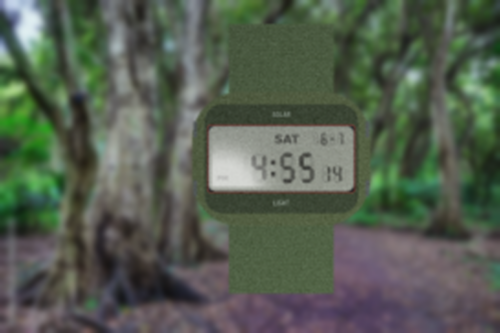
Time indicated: 4:55:14
